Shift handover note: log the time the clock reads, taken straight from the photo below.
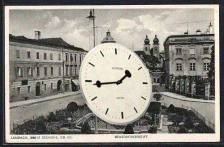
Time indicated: 1:44
